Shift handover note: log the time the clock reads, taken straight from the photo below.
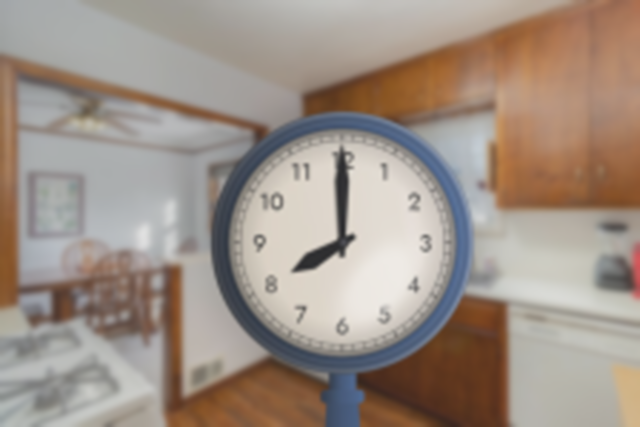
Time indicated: 8:00
